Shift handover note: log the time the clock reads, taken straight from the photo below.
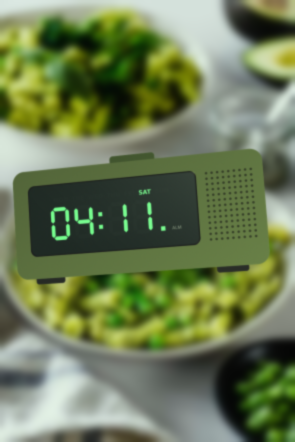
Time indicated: 4:11
